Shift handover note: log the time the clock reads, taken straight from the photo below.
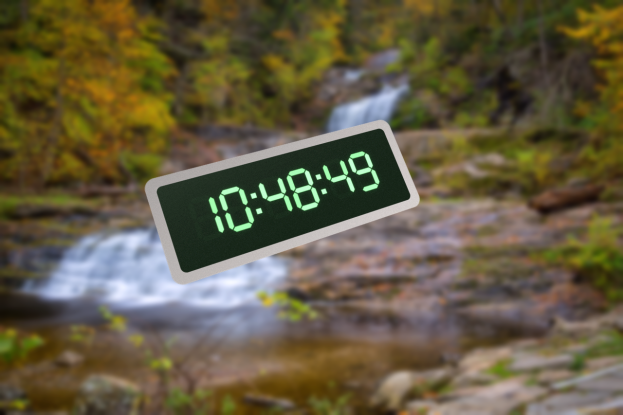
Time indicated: 10:48:49
